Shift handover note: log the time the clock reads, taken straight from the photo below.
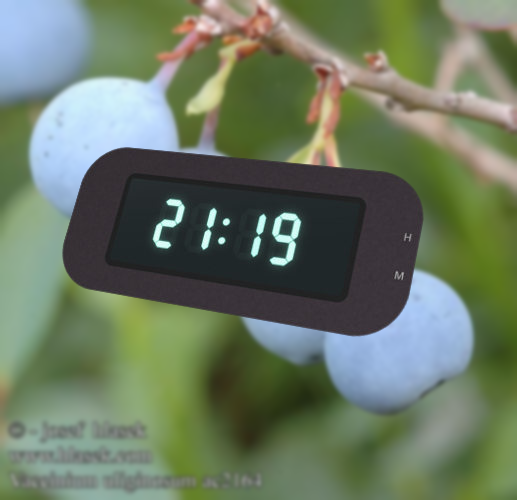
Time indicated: 21:19
